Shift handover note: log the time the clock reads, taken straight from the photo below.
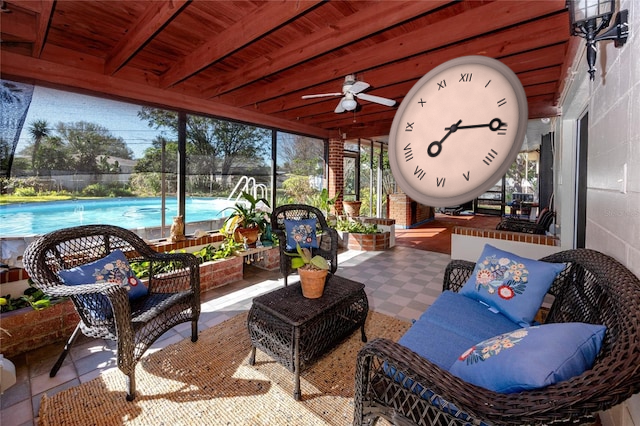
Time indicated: 7:14
